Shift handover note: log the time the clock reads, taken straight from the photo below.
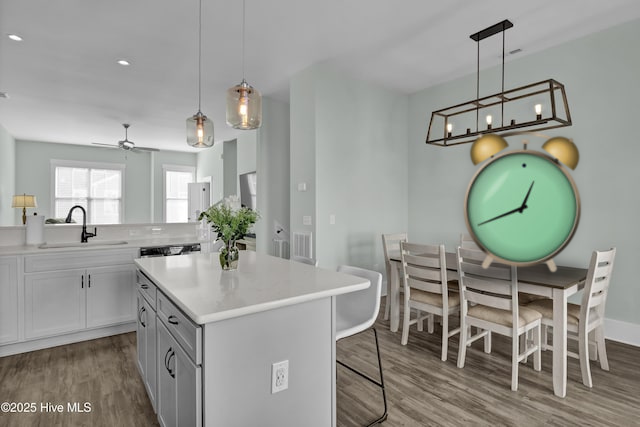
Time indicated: 12:41
